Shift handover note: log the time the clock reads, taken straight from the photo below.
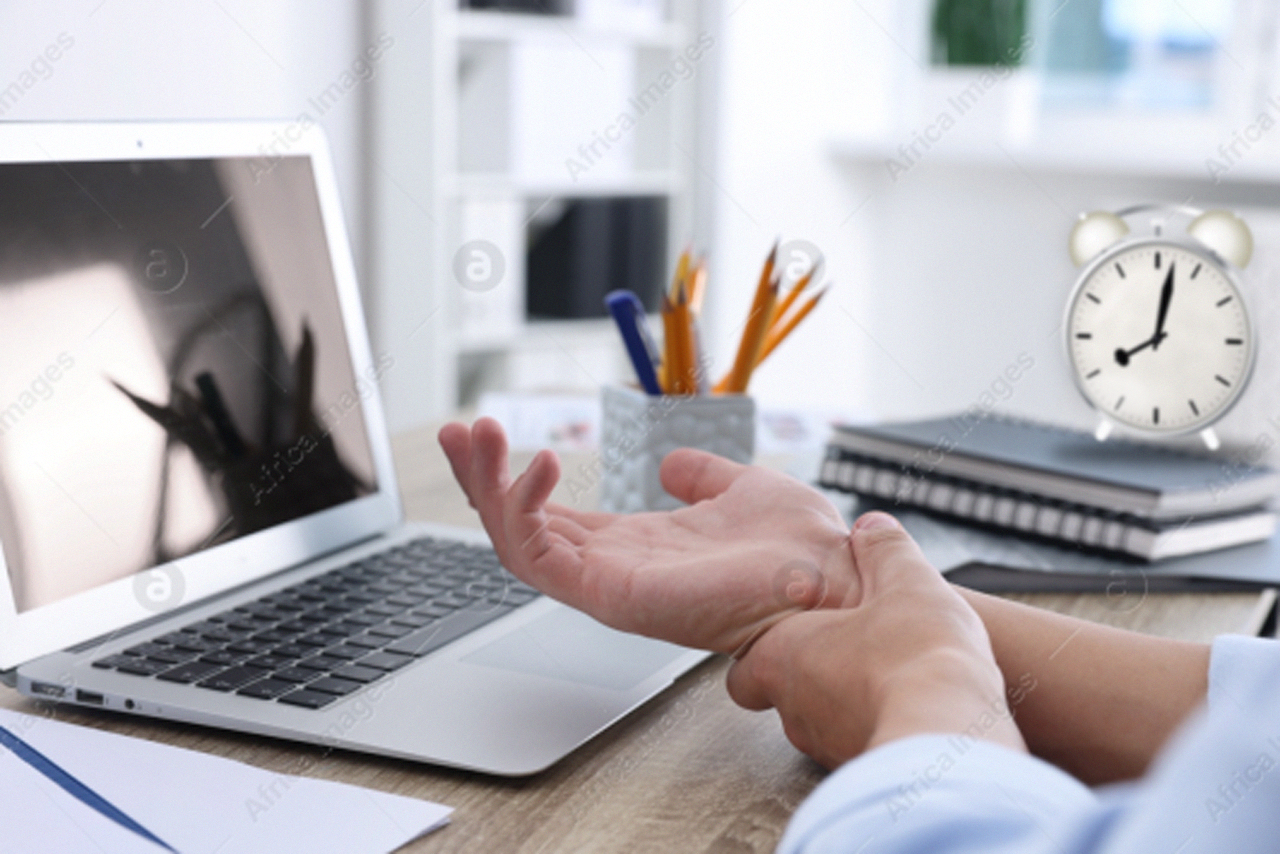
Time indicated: 8:02
